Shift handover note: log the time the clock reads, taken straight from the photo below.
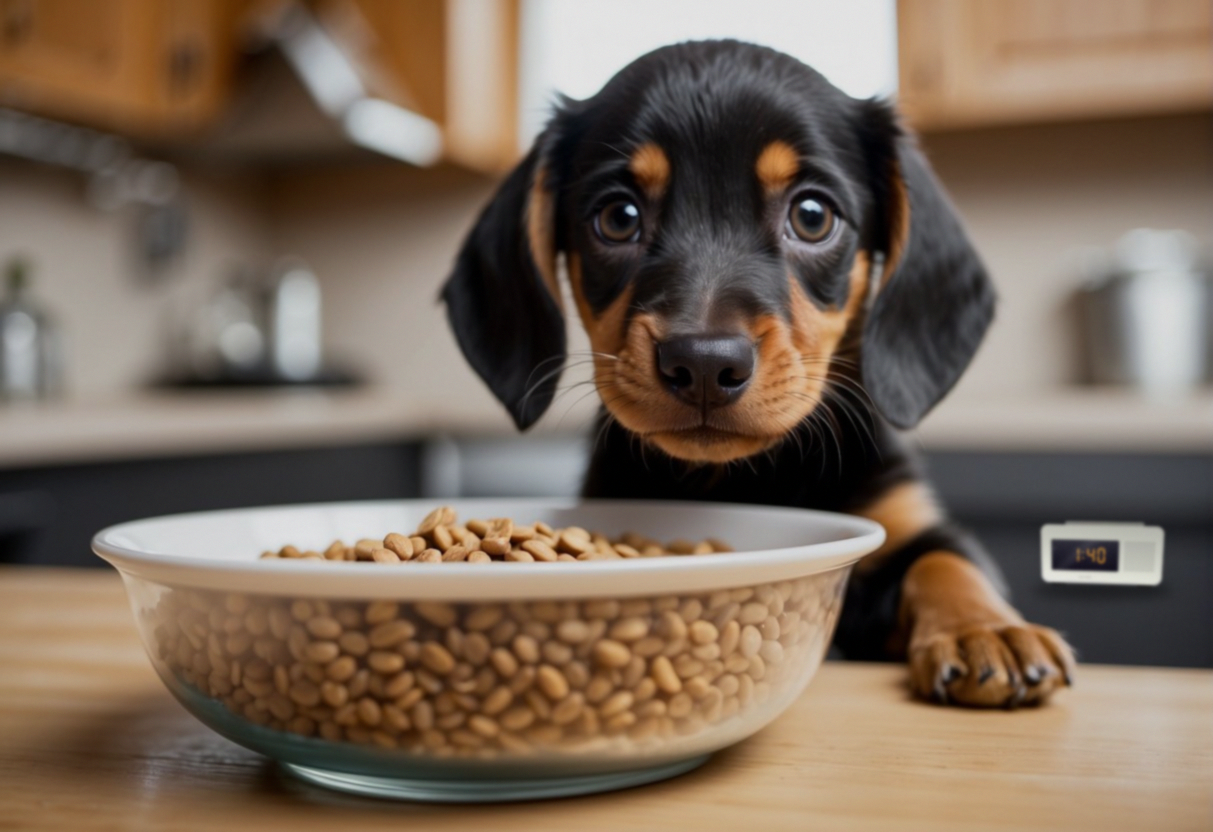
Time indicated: 1:40
